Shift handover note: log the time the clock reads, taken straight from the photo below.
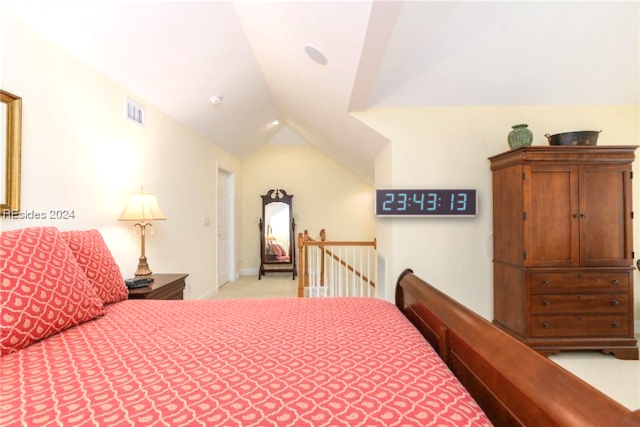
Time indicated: 23:43:13
